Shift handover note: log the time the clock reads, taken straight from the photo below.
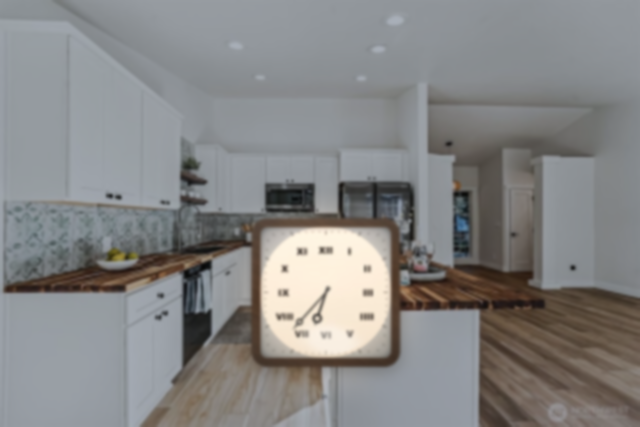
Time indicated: 6:37
